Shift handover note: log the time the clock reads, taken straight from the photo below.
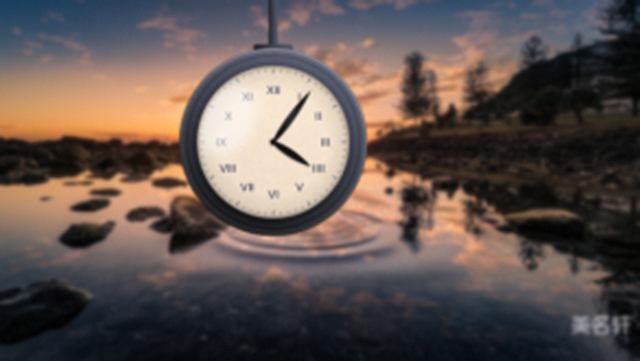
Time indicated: 4:06
